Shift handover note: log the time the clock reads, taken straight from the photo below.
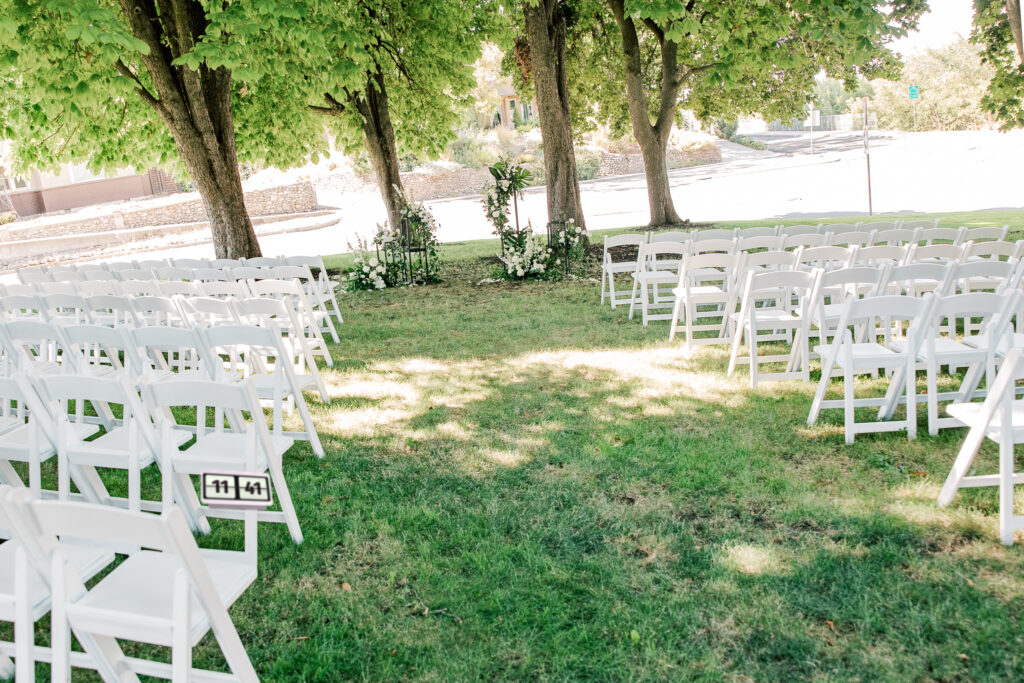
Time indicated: 11:41
